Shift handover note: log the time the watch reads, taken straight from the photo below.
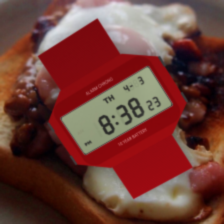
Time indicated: 8:38:23
